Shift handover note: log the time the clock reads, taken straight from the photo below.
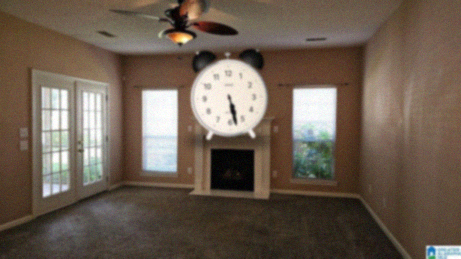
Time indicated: 5:28
